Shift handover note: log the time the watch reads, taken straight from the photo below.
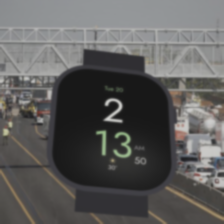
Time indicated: 2:13
